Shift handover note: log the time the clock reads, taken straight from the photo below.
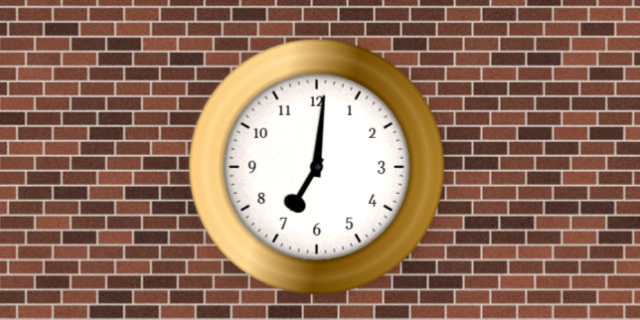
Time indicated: 7:01
